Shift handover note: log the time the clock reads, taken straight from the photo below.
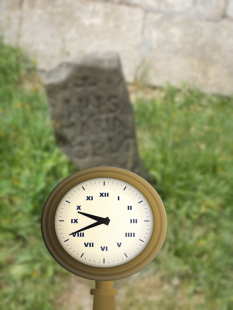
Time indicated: 9:41
